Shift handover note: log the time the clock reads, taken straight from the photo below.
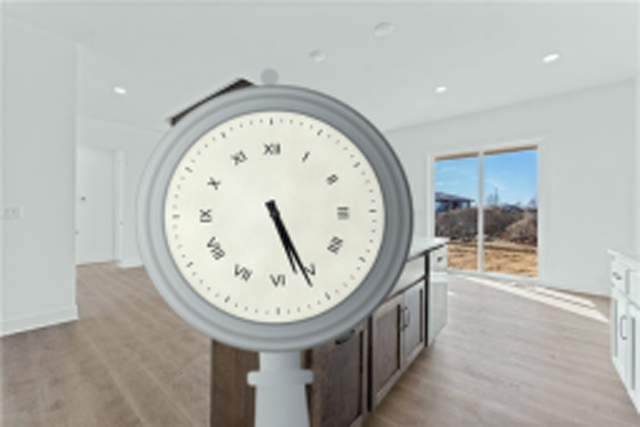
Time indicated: 5:26
